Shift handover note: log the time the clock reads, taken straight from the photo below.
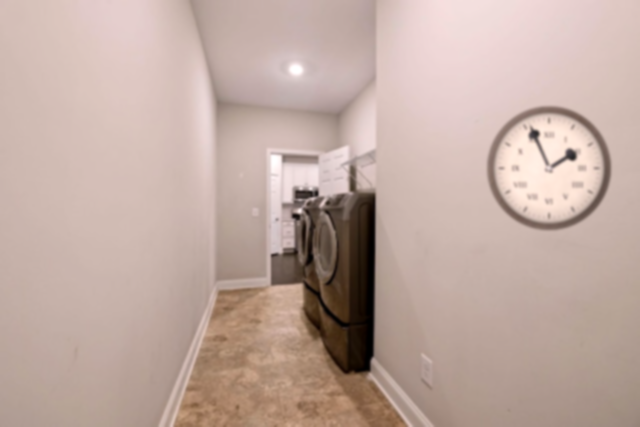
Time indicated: 1:56
